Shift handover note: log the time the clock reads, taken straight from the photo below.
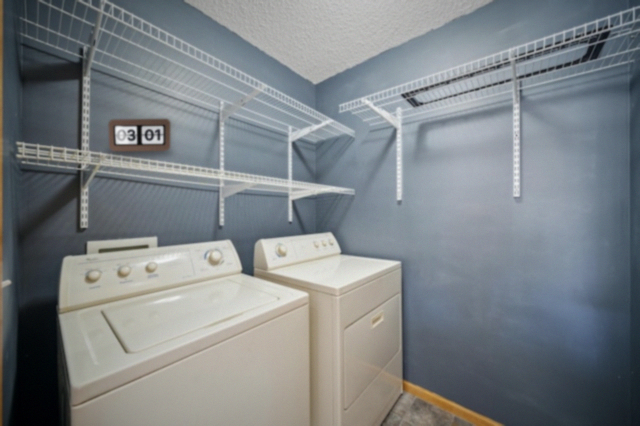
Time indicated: 3:01
